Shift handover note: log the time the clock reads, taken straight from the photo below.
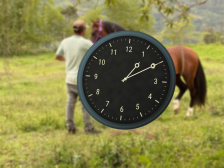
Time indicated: 1:10
